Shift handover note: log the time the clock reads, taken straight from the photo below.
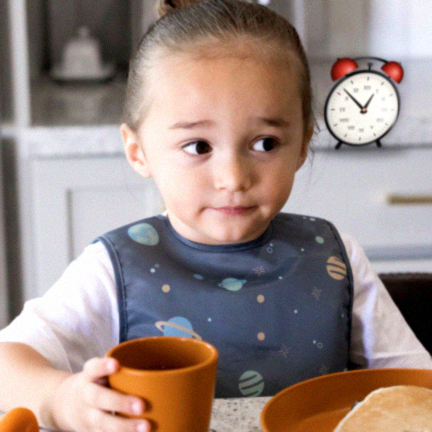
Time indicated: 12:52
